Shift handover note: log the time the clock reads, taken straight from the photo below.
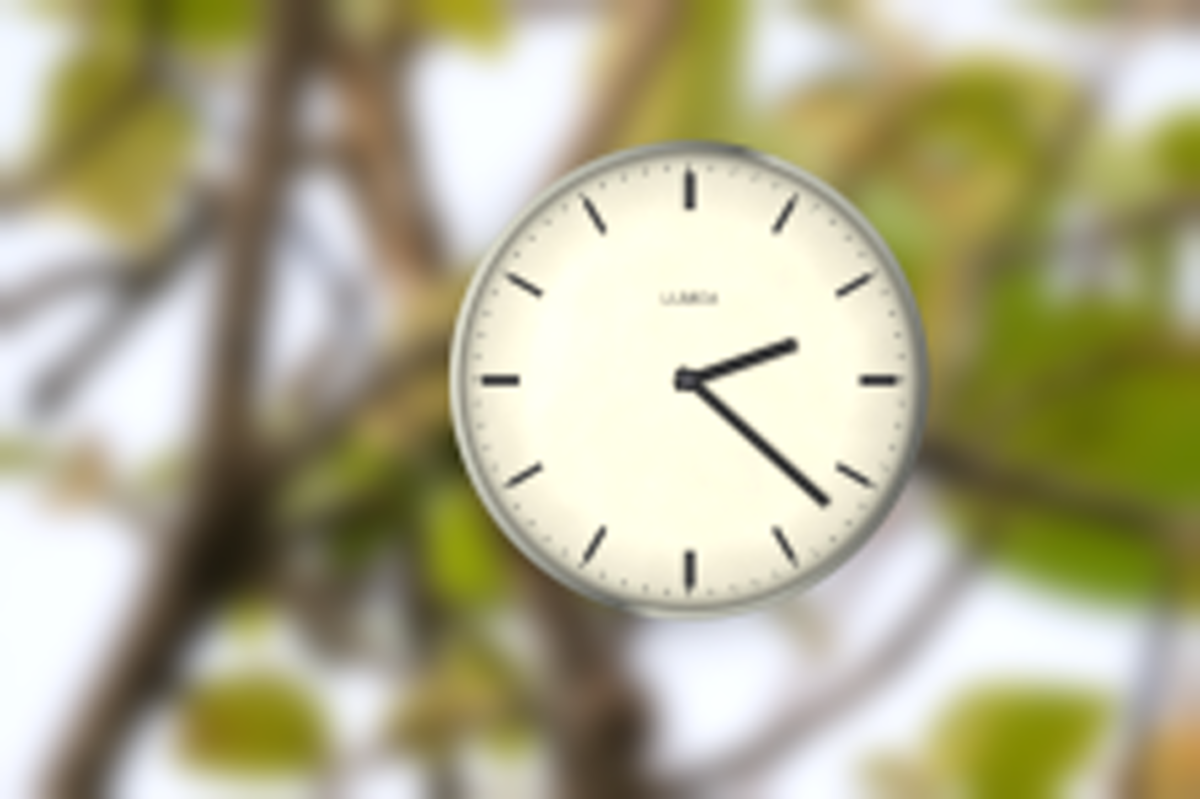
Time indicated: 2:22
